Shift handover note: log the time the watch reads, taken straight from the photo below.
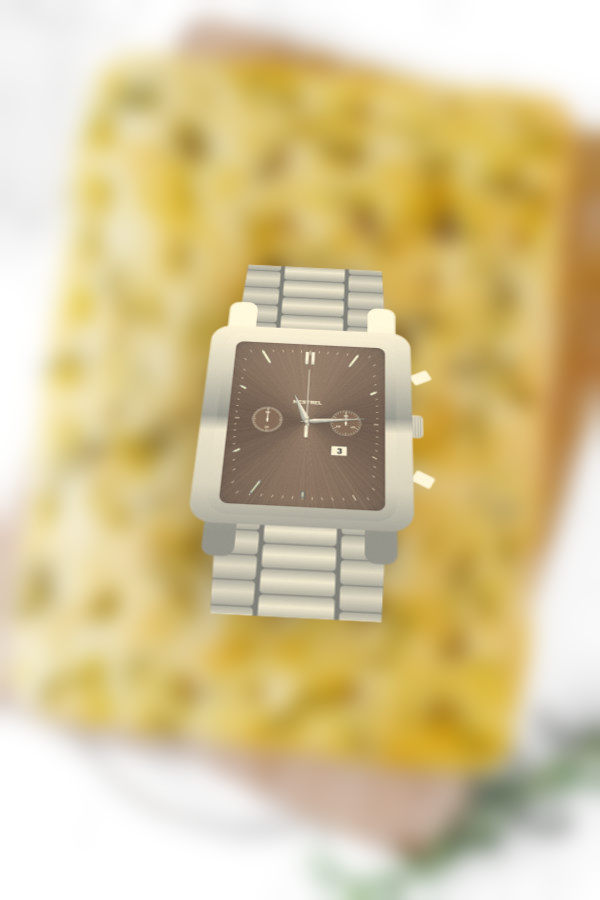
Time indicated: 11:14
